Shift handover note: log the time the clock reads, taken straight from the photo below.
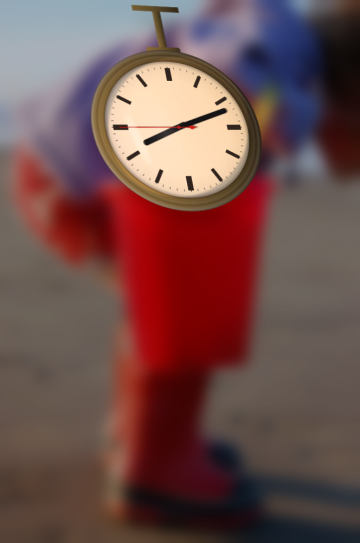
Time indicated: 8:11:45
